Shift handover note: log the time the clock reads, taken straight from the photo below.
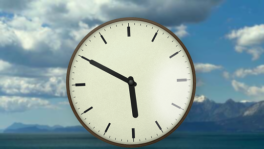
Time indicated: 5:50
